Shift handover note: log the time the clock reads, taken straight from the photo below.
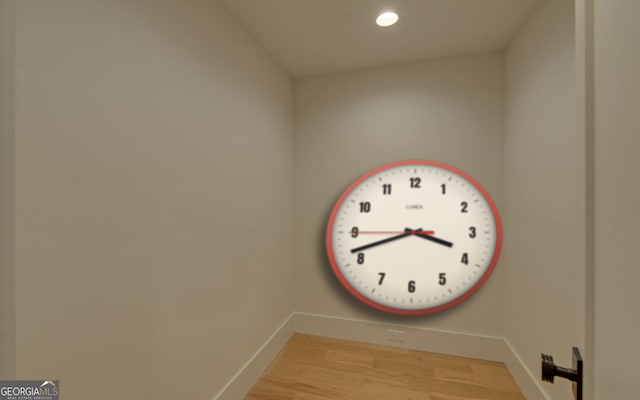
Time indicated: 3:41:45
